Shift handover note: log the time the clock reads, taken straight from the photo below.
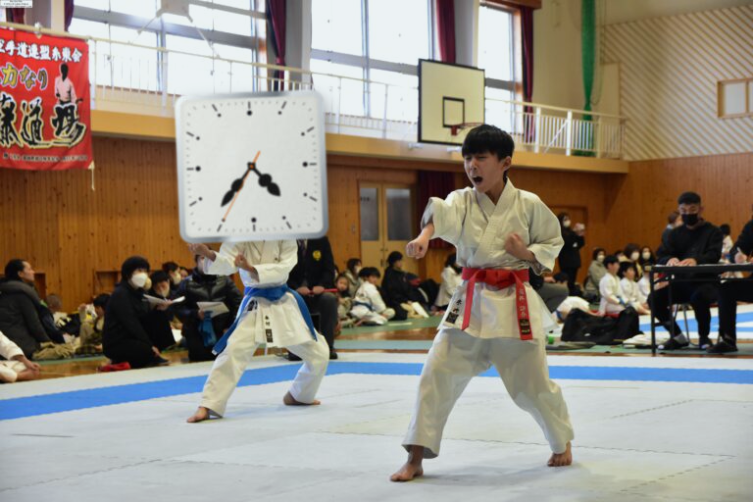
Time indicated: 4:36:35
